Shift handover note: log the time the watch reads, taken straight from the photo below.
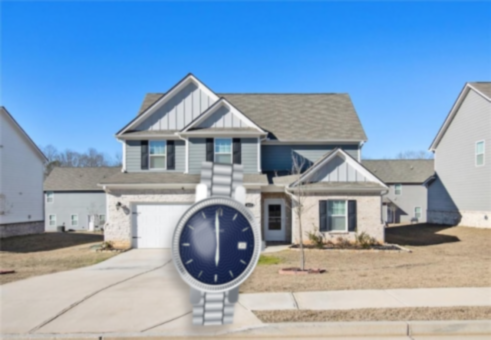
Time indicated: 5:59
